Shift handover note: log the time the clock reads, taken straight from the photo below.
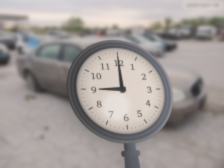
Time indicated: 9:00
